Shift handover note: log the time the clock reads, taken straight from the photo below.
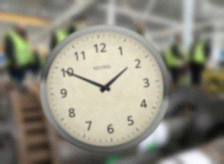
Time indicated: 1:50
